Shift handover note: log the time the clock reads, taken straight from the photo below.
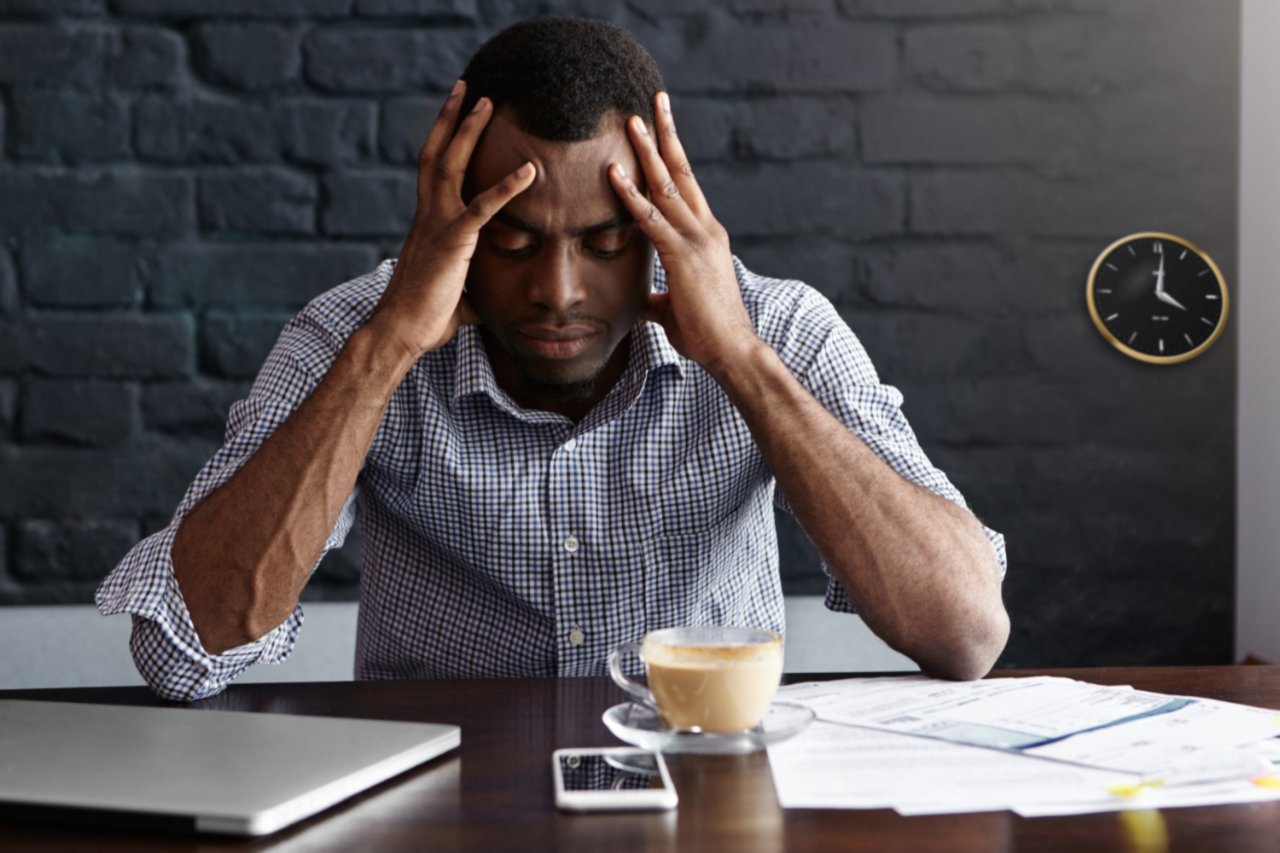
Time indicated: 4:01
